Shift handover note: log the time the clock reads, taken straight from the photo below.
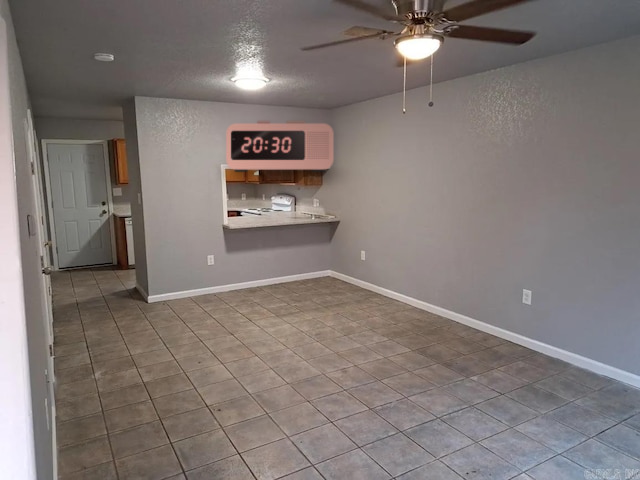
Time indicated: 20:30
